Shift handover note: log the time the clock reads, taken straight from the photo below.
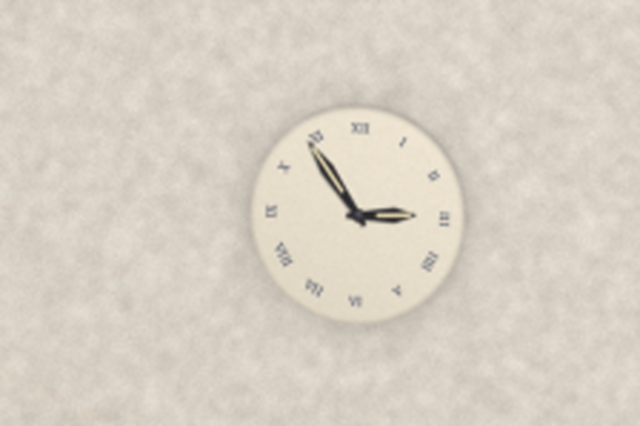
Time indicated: 2:54
